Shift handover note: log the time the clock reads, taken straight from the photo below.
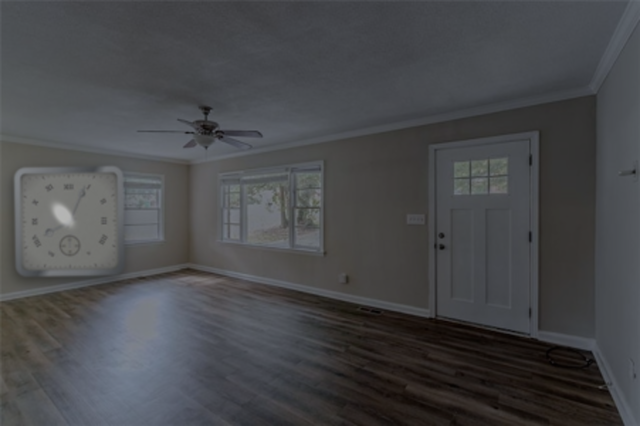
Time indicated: 8:04
